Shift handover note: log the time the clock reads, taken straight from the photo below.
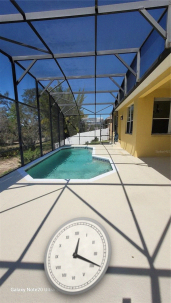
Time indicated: 12:19
